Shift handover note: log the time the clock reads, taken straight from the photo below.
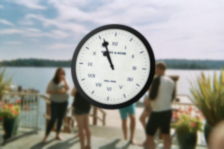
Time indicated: 10:56
